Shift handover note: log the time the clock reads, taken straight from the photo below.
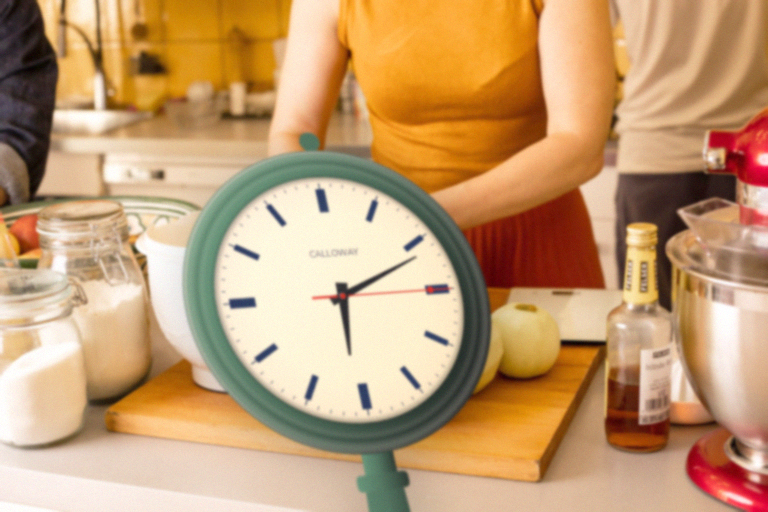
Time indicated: 6:11:15
